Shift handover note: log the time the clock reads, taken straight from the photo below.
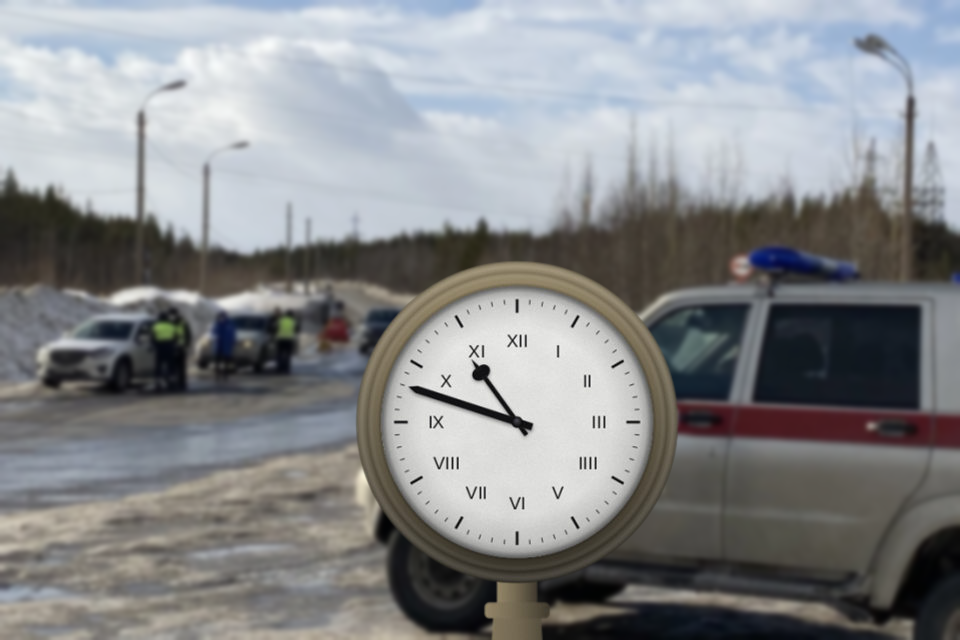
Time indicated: 10:48
